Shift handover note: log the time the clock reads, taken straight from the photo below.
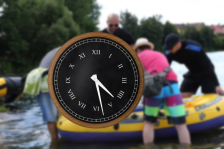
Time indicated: 4:28
